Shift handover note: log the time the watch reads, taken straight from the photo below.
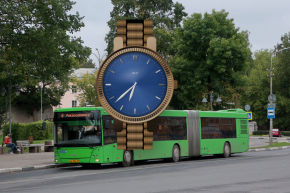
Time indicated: 6:38
